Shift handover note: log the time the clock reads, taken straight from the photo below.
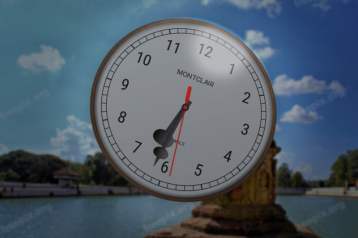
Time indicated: 6:31:29
